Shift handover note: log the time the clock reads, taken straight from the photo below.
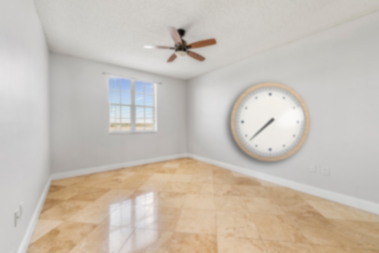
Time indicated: 7:38
